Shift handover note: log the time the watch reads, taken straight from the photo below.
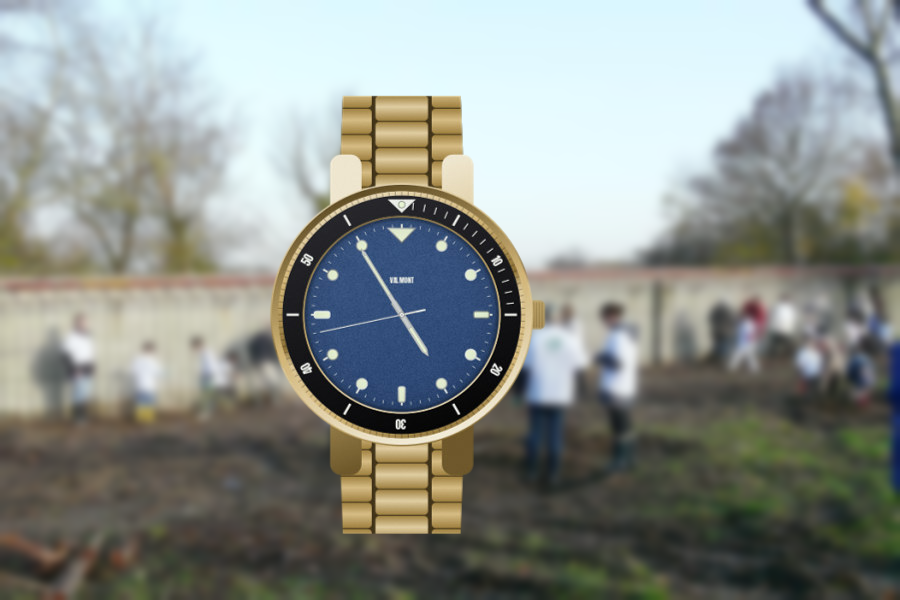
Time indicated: 4:54:43
